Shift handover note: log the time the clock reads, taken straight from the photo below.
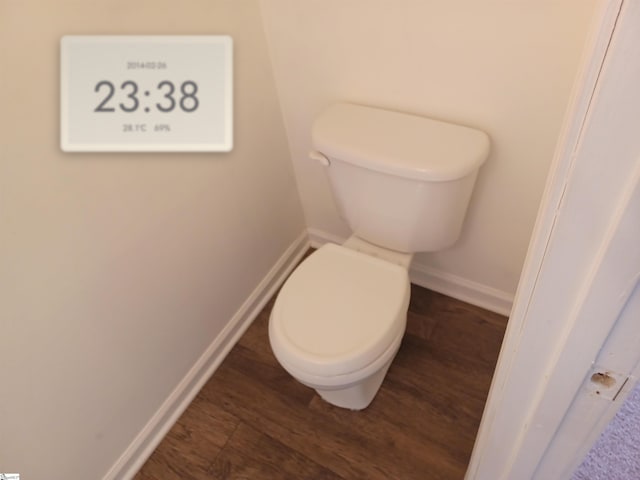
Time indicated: 23:38
